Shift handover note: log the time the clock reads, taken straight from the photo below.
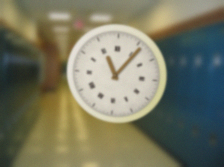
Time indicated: 11:06
